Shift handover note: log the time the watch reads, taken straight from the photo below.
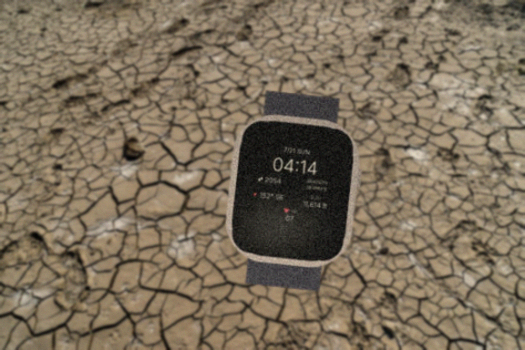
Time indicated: 4:14
